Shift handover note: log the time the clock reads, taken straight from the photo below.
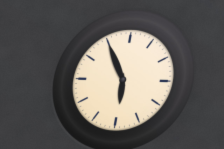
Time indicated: 5:55
